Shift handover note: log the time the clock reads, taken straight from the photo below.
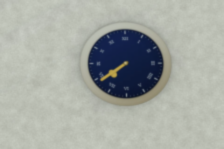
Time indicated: 7:39
